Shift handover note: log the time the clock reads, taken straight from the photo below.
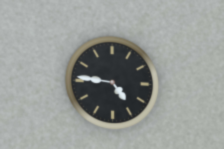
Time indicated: 4:46
